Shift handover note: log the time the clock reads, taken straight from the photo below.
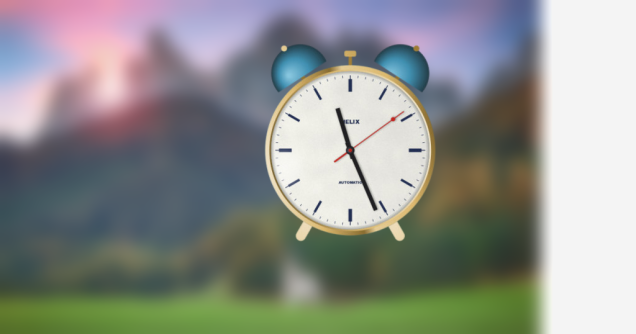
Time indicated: 11:26:09
